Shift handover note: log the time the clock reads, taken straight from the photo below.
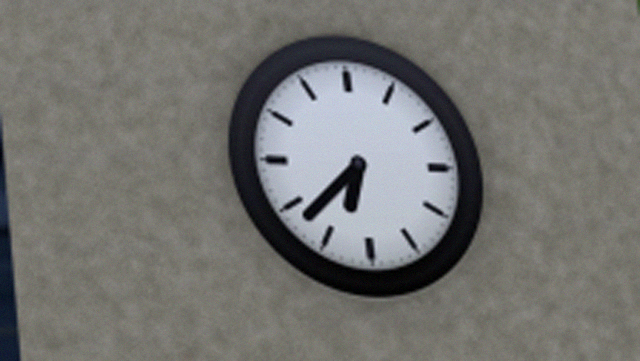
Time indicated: 6:38
